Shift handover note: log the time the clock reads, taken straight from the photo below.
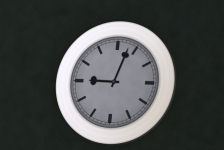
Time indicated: 9:03
